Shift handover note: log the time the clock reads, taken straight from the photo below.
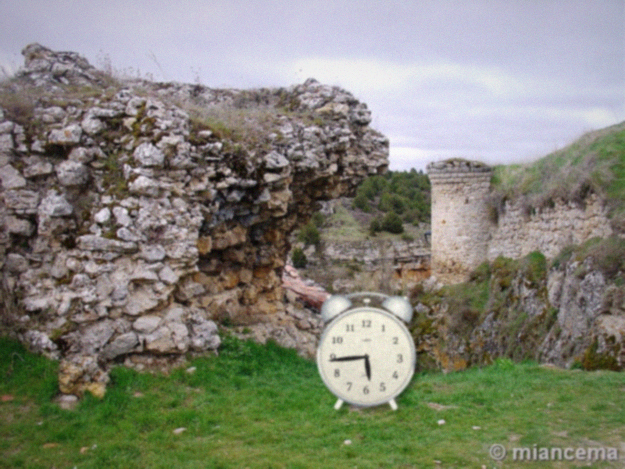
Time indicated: 5:44
